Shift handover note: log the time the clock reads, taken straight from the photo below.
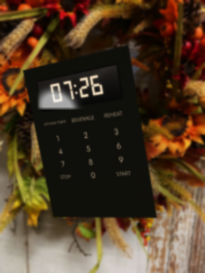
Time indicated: 7:26
